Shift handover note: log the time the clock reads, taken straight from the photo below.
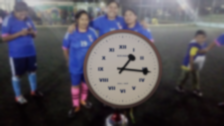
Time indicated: 1:16
